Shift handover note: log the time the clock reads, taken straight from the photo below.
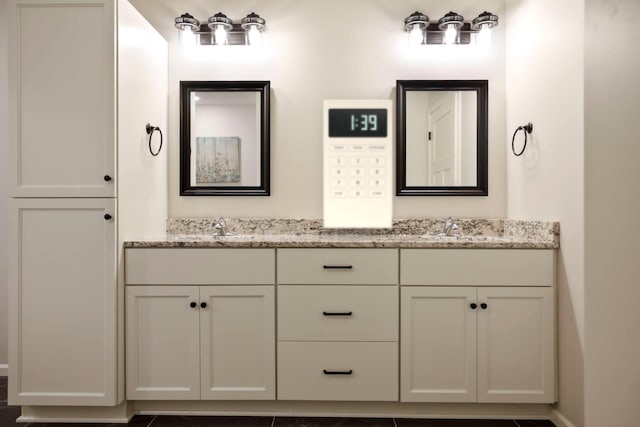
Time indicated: 1:39
